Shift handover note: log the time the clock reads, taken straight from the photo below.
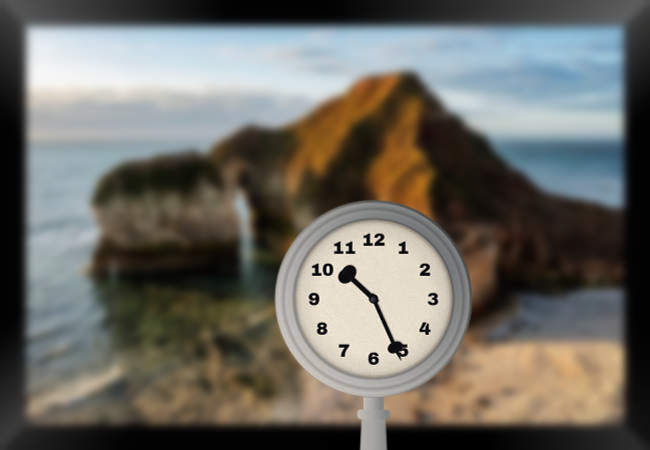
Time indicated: 10:26
